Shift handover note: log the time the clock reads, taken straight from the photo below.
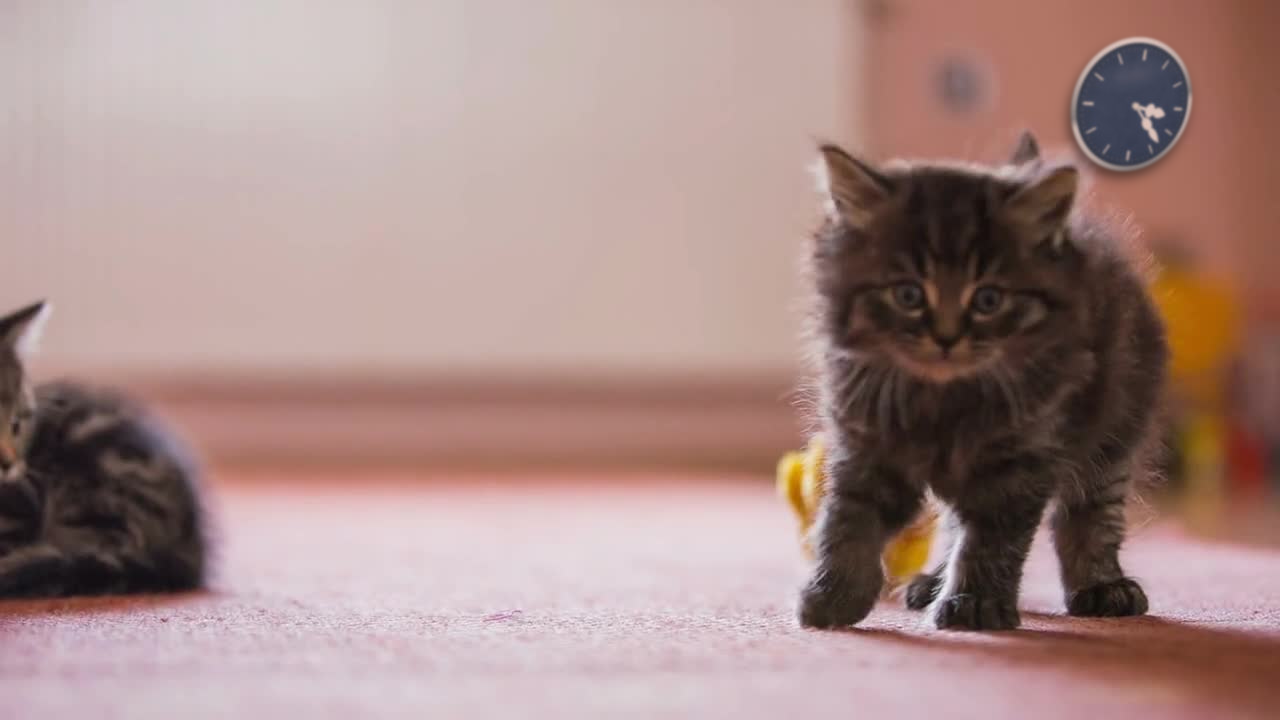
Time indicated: 3:23
